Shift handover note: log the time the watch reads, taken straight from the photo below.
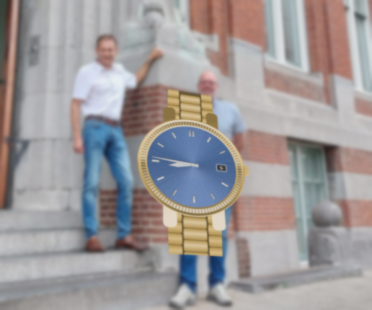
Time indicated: 8:46
